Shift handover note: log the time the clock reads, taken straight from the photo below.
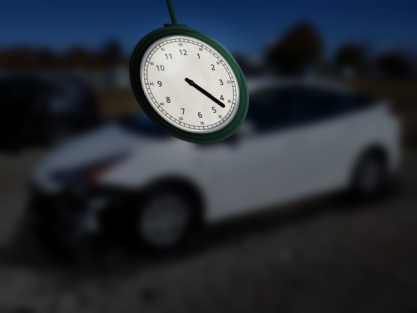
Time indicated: 4:22
